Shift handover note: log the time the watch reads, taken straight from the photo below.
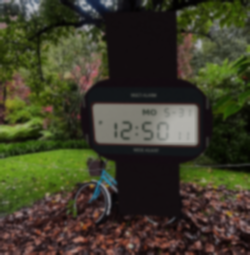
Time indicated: 12:50
